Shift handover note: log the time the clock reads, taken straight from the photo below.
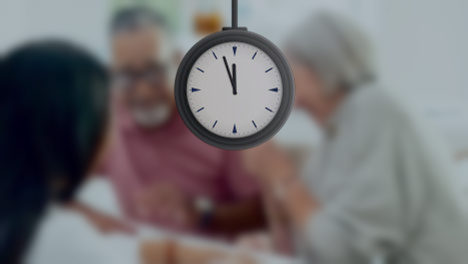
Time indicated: 11:57
